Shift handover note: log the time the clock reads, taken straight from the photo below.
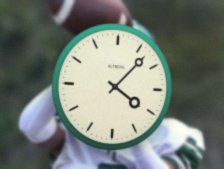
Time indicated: 4:07
